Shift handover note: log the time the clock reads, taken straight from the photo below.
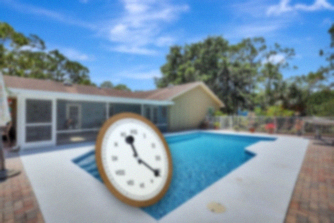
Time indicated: 11:21
